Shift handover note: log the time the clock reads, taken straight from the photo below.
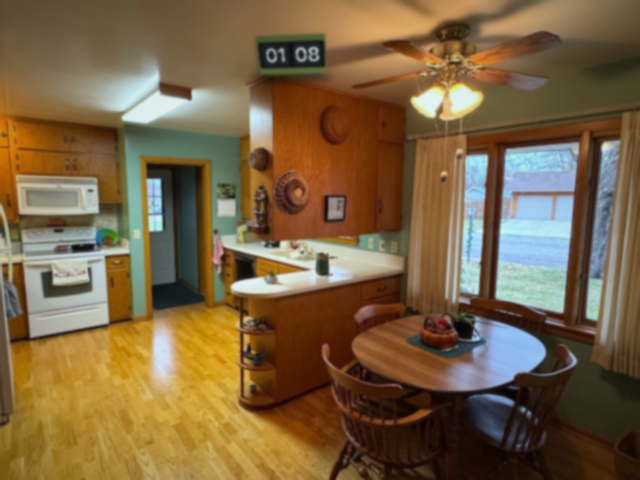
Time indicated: 1:08
